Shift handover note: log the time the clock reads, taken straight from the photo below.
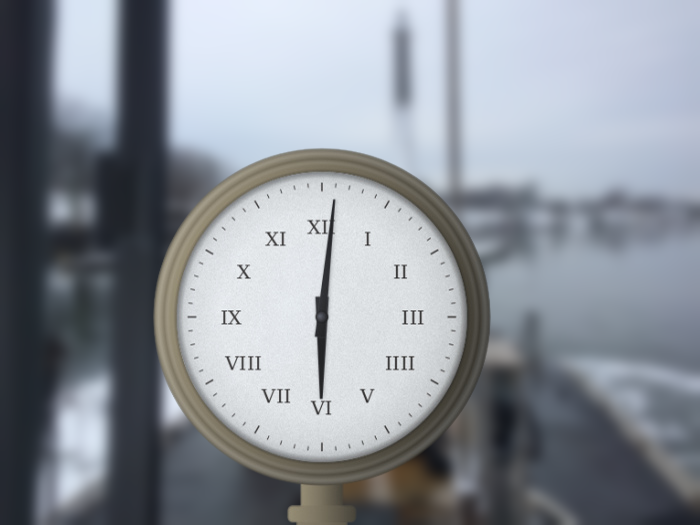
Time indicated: 6:01
